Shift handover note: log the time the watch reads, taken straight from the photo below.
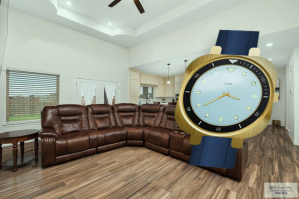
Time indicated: 3:39
